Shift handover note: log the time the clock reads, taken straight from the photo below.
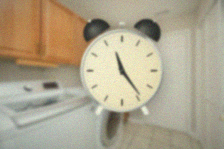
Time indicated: 11:24
